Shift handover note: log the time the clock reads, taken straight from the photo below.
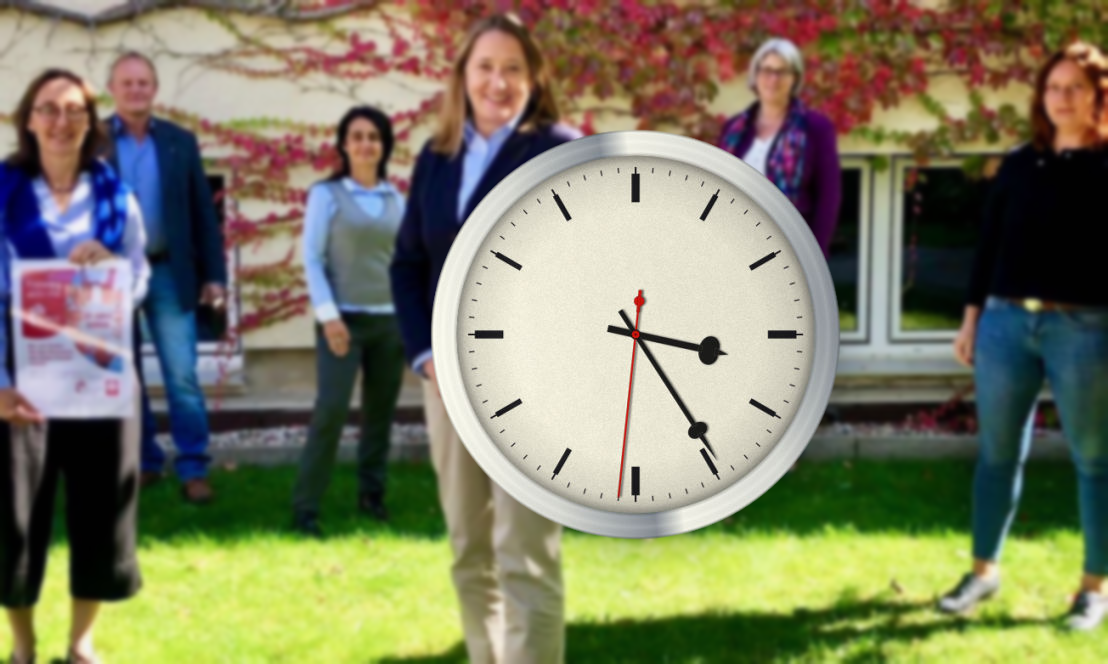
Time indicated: 3:24:31
